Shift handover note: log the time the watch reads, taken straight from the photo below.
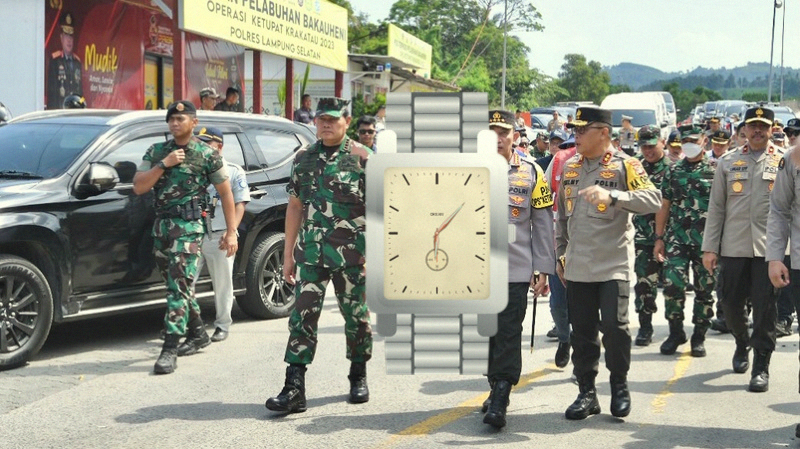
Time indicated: 6:07
